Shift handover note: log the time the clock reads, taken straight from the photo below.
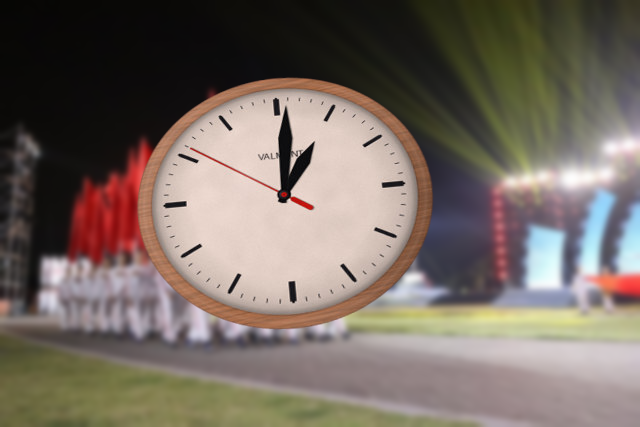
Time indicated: 1:00:51
